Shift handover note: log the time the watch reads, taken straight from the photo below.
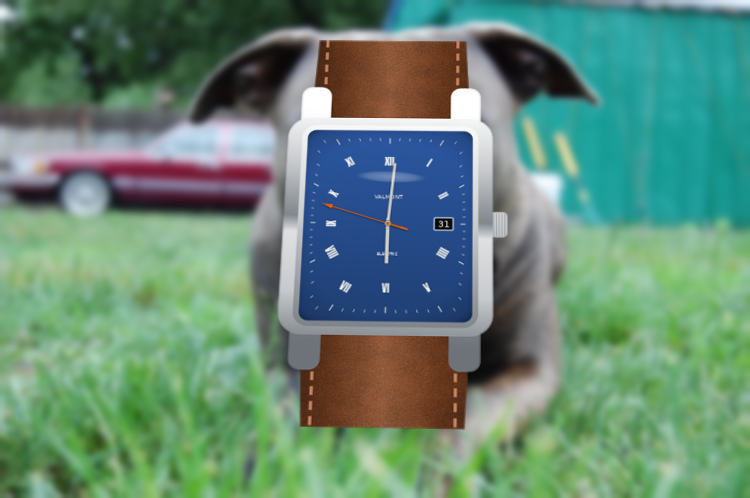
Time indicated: 6:00:48
